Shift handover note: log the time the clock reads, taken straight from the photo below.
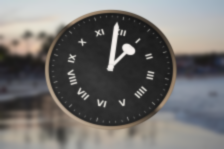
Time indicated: 12:59
